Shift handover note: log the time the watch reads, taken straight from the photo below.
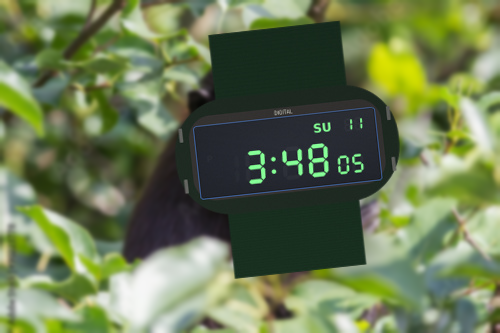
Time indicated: 3:48:05
